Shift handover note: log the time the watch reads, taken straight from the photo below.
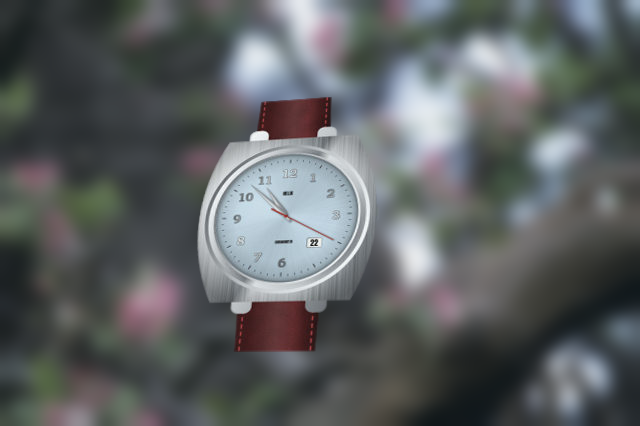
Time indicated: 10:52:20
